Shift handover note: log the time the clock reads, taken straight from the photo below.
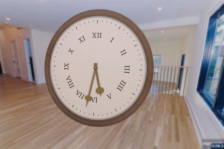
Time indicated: 5:32
